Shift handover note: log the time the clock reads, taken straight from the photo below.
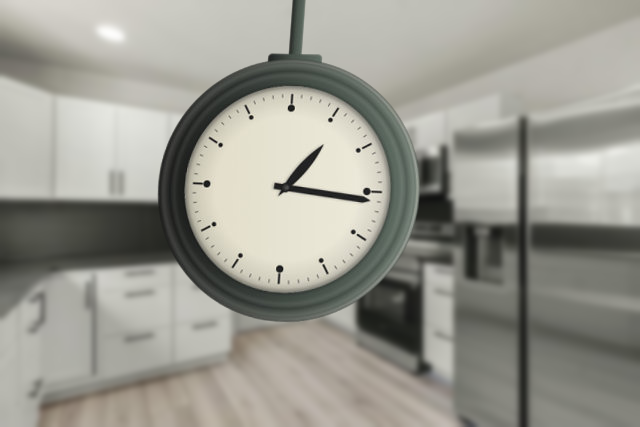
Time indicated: 1:16
